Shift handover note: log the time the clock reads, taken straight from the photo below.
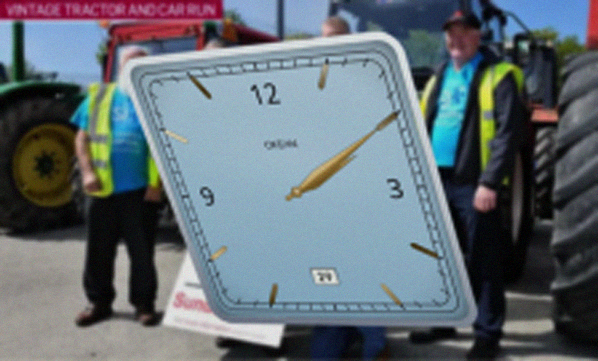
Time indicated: 2:10
